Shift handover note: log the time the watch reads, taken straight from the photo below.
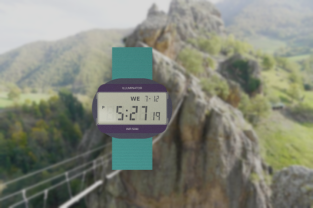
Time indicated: 5:27:19
